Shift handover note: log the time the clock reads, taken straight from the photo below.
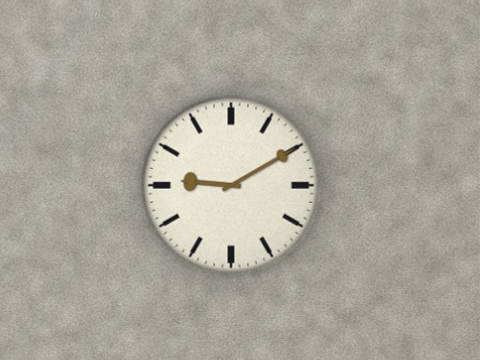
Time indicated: 9:10
